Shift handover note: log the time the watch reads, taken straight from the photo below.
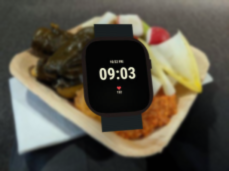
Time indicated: 9:03
